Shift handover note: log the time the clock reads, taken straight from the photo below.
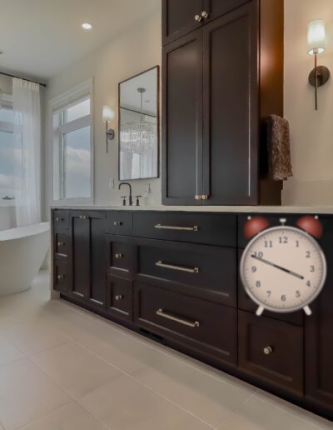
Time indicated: 3:49
